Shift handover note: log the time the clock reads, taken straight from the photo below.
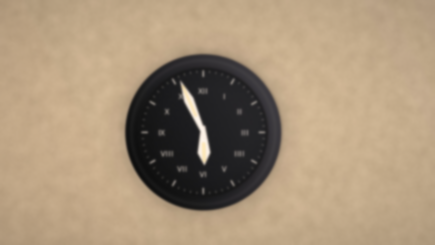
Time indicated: 5:56
